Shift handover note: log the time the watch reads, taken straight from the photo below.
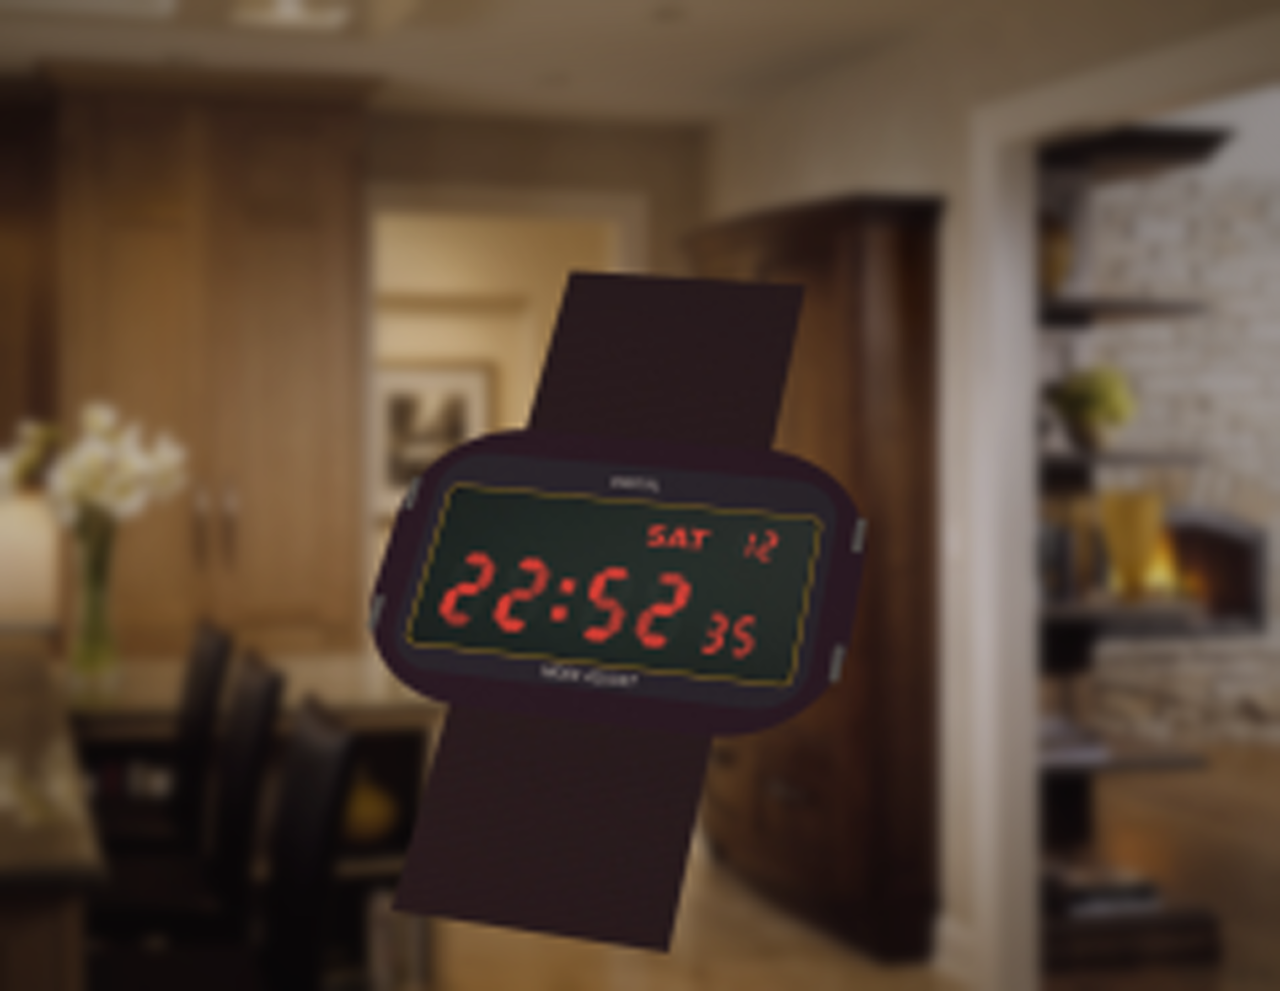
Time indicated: 22:52:35
